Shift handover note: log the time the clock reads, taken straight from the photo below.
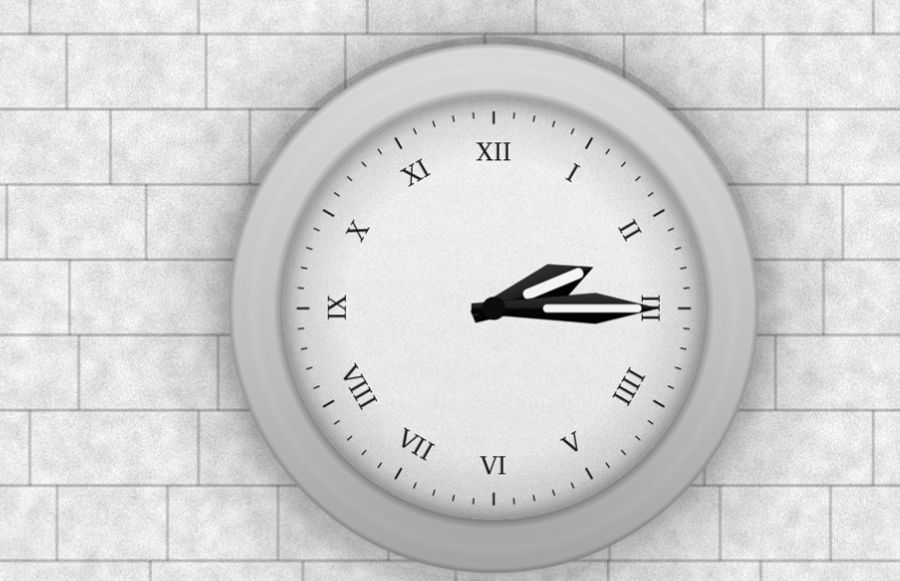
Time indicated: 2:15
